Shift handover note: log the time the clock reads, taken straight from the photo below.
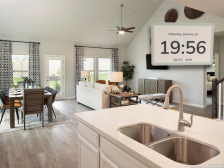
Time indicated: 19:56
